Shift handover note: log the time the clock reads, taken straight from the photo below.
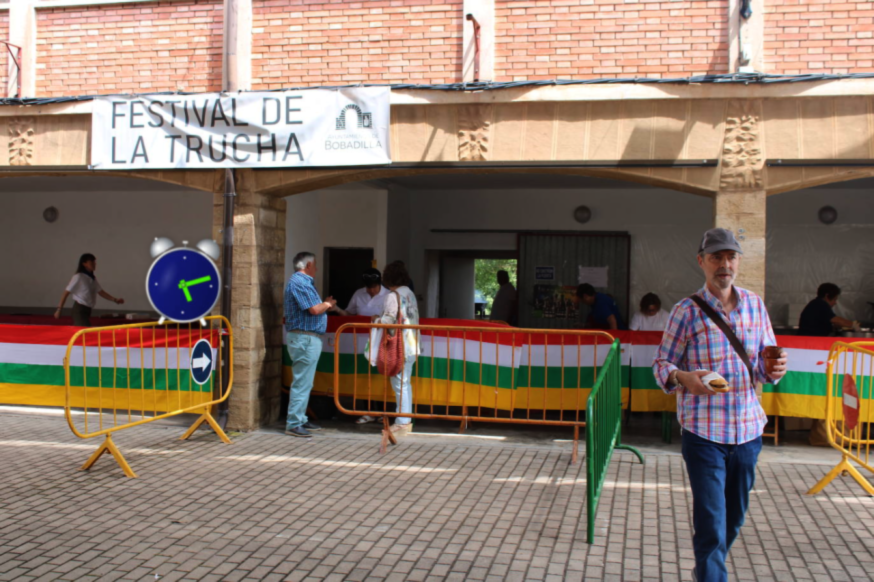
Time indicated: 5:12
